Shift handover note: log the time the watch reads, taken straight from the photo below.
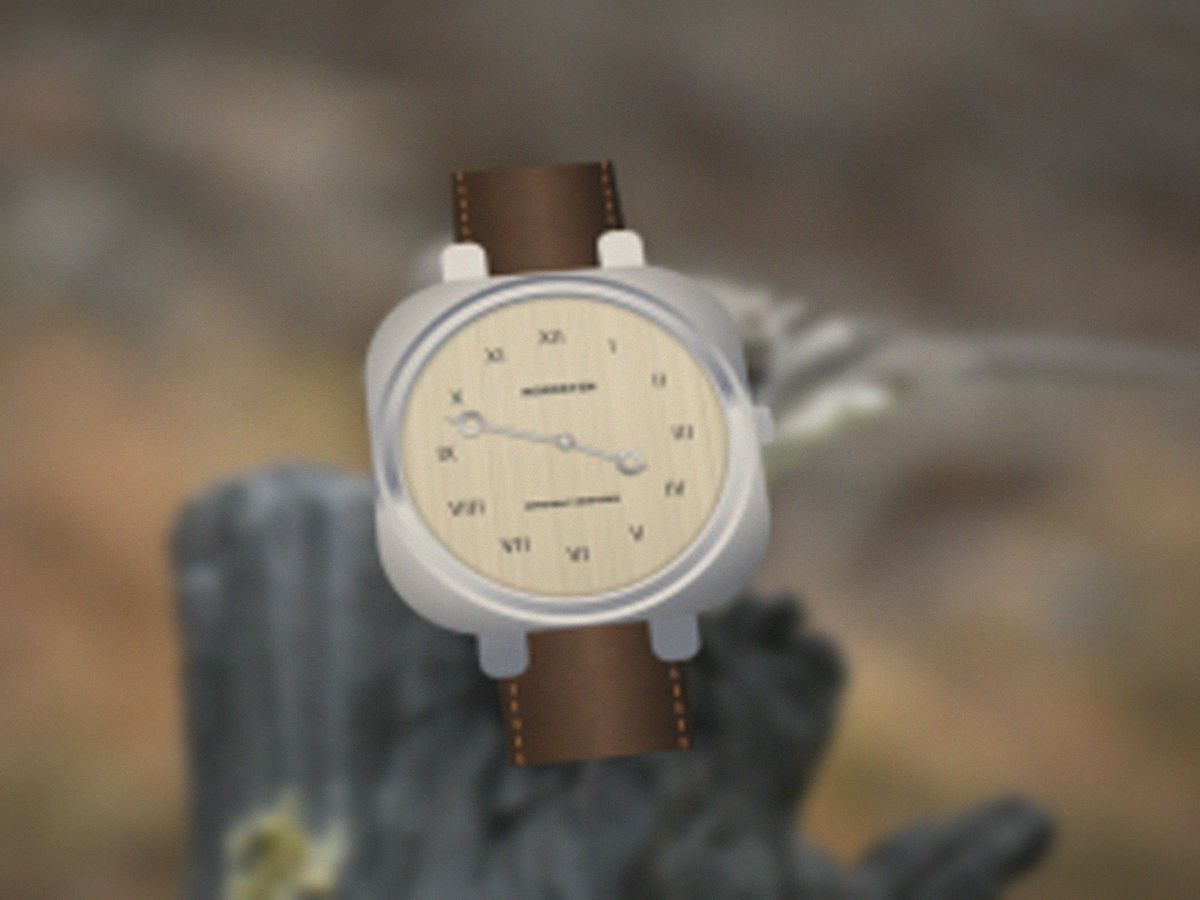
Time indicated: 3:48
